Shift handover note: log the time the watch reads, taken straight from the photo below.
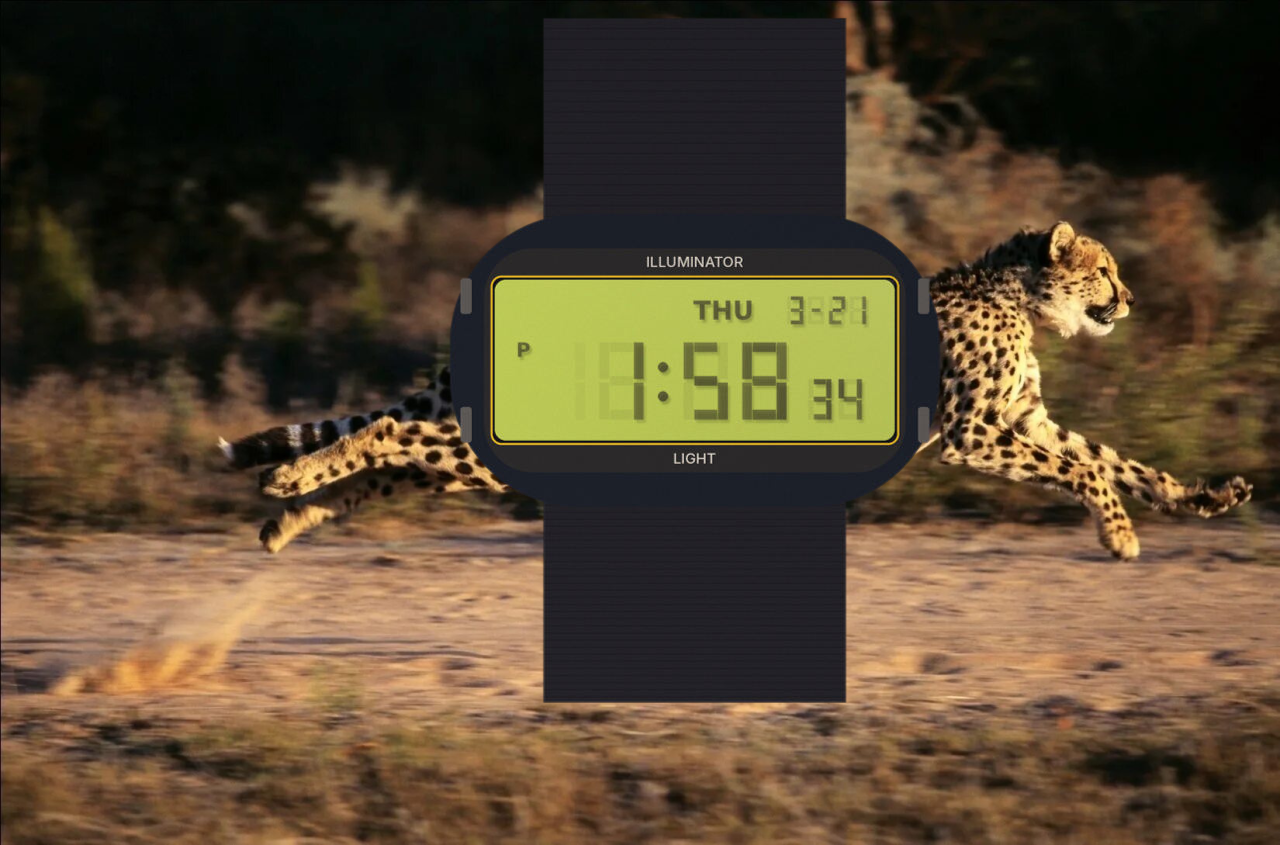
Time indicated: 1:58:34
